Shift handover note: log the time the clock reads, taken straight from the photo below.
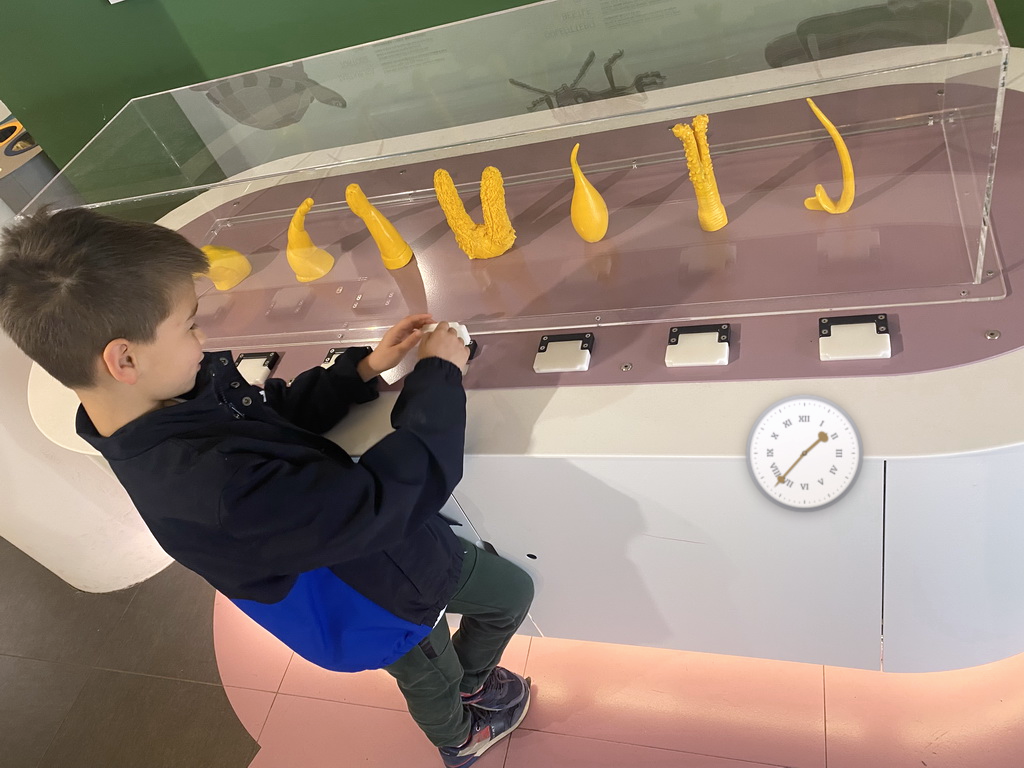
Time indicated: 1:37
